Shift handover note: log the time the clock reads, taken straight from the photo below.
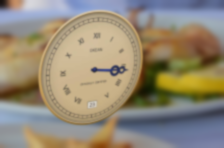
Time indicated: 3:16
